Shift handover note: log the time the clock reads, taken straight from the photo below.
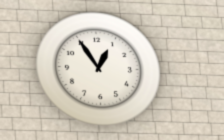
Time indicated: 12:55
